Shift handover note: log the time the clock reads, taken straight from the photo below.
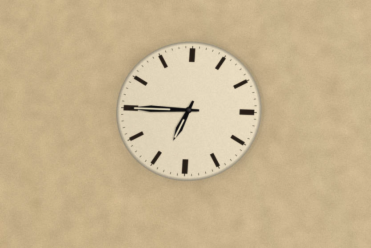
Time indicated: 6:45
